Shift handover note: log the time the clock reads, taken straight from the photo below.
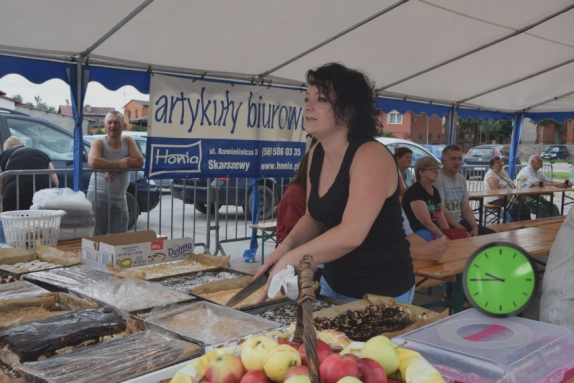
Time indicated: 9:45
